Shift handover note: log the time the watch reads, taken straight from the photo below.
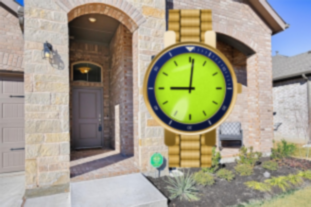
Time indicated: 9:01
